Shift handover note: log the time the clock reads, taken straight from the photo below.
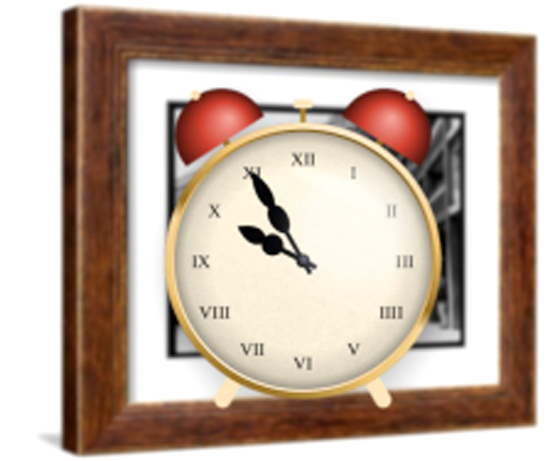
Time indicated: 9:55
